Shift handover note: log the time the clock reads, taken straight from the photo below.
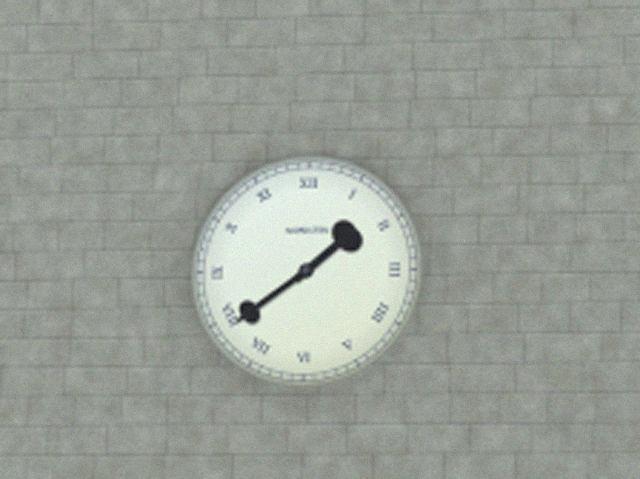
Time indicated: 1:39
